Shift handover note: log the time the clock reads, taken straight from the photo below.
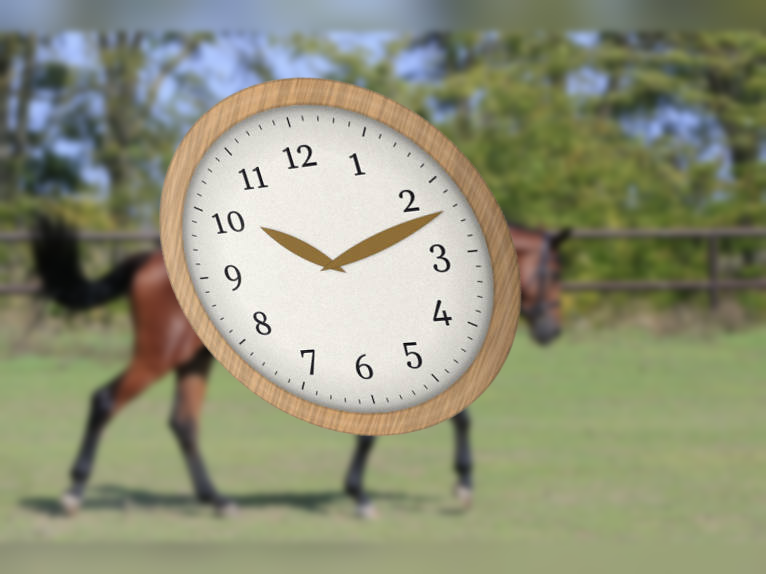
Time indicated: 10:12
